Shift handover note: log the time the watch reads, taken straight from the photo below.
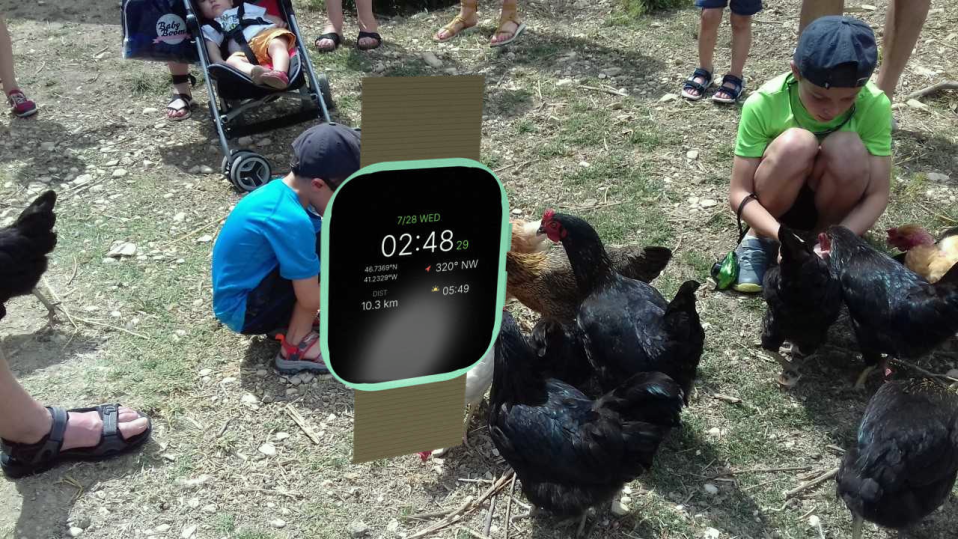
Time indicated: 2:48:29
